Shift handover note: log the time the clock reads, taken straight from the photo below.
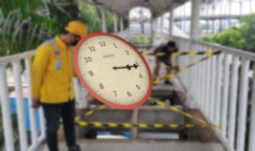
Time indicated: 3:16
